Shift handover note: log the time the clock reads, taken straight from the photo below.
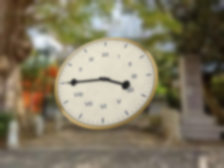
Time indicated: 3:45
